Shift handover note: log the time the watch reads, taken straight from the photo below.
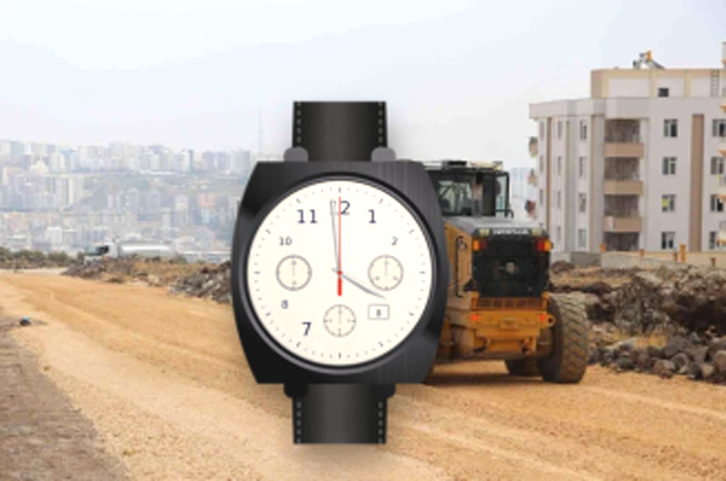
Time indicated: 3:59
